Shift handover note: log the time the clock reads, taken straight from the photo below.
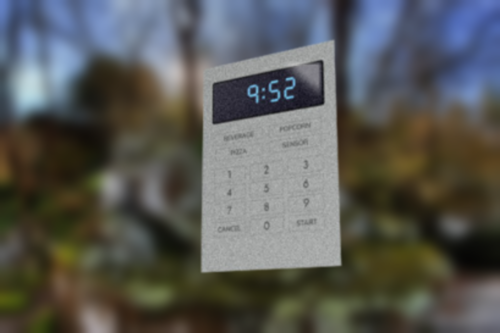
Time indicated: 9:52
